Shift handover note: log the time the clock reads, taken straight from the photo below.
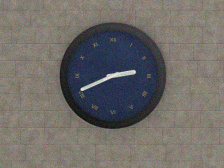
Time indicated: 2:41
